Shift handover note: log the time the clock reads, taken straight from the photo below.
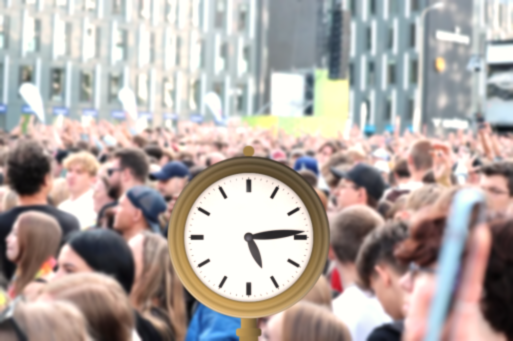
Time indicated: 5:14
